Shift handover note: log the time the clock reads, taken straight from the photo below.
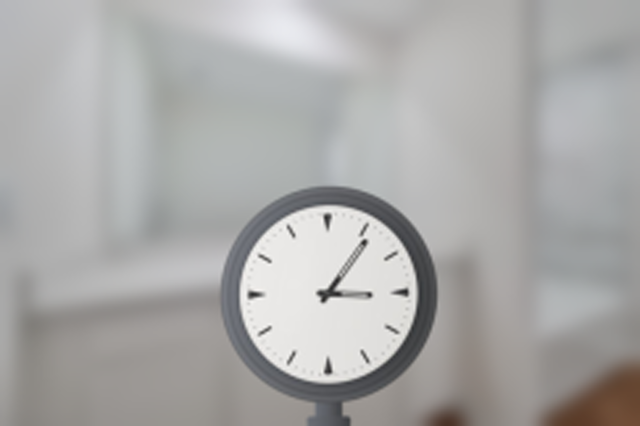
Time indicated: 3:06
